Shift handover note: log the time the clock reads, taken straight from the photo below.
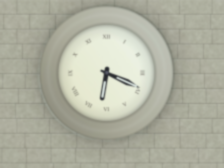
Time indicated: 6:19
